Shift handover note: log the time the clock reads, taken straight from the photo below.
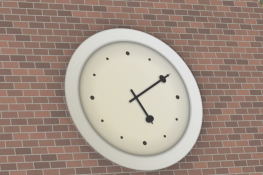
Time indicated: 5:10
